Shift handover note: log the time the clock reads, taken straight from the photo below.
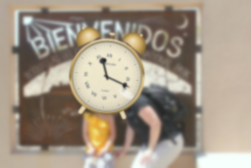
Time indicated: 11:18
